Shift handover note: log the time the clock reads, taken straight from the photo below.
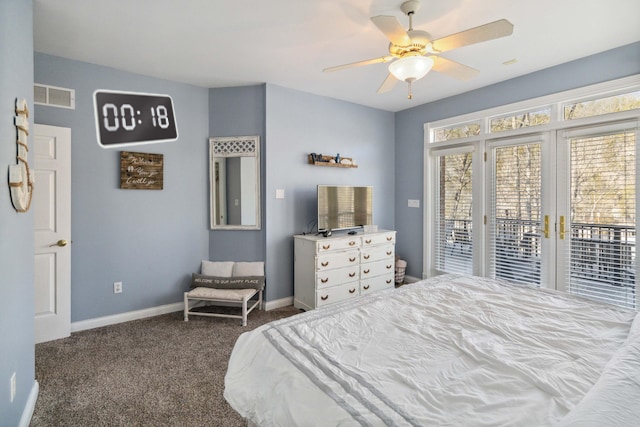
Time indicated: 0:18
